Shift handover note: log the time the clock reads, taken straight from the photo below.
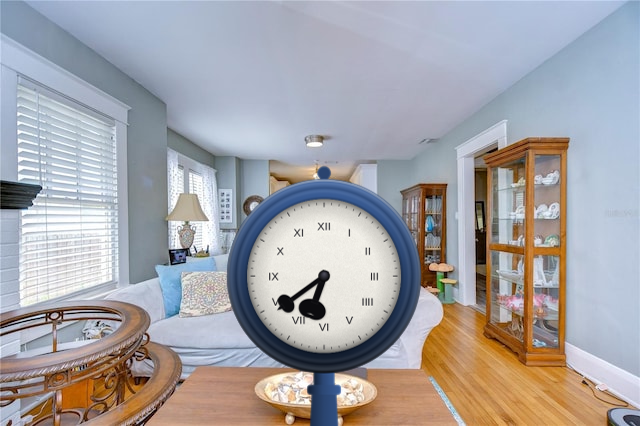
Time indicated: 6:39
